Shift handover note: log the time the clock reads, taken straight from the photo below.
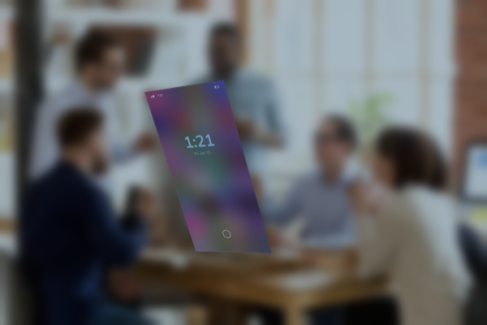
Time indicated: 1:21
